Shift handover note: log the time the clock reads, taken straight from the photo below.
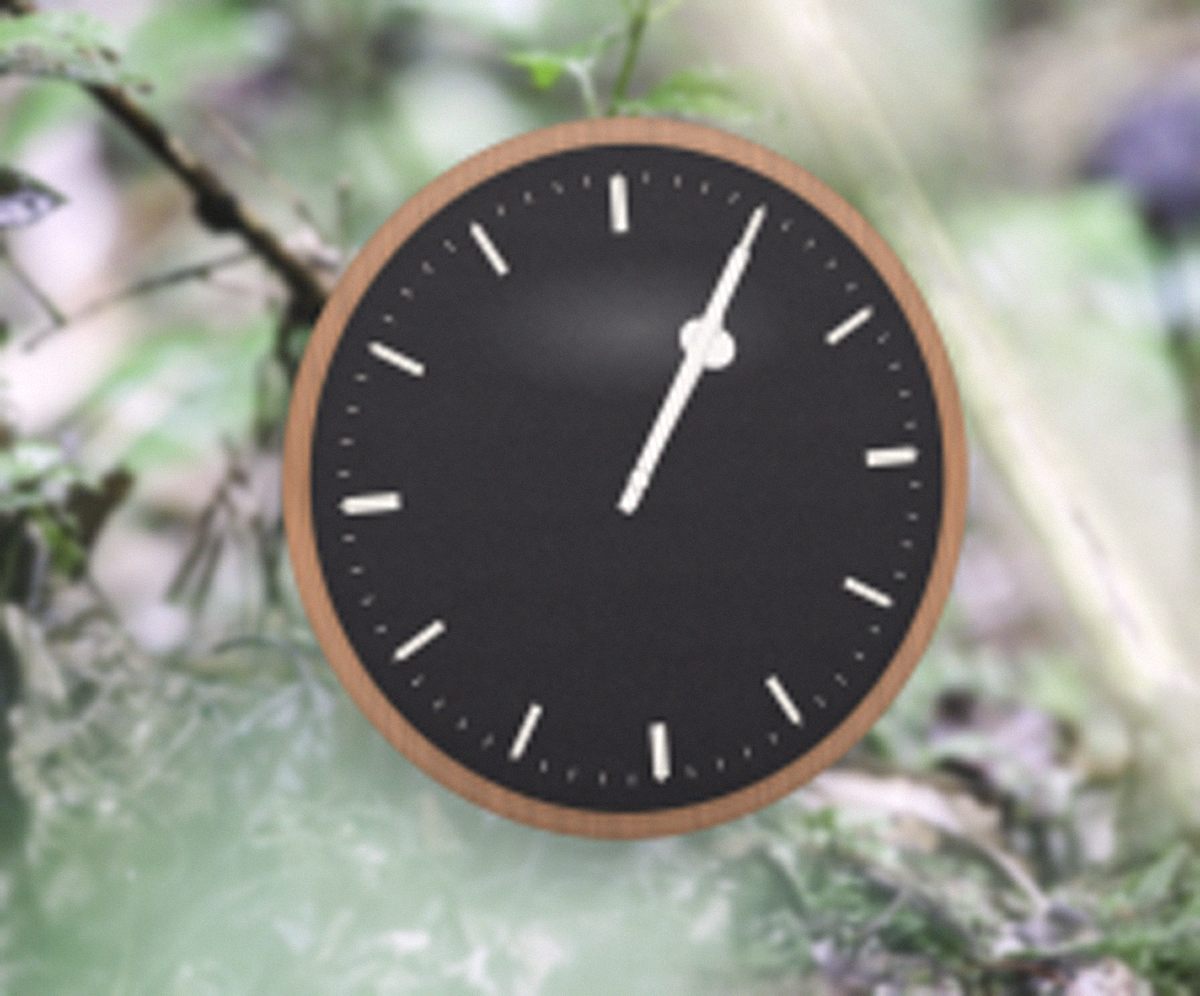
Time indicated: 1:05
